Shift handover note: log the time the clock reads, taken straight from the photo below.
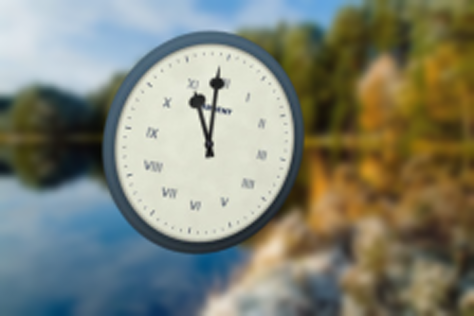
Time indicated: 10:59
